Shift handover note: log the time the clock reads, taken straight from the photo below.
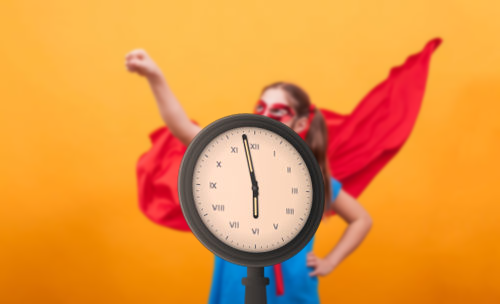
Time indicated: 5:58
